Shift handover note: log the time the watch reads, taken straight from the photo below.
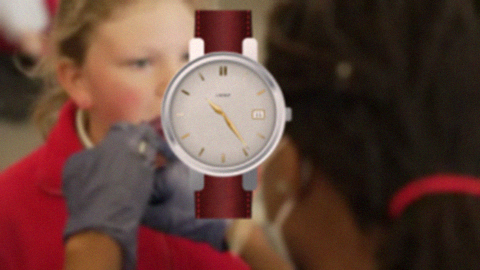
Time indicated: 10:24
